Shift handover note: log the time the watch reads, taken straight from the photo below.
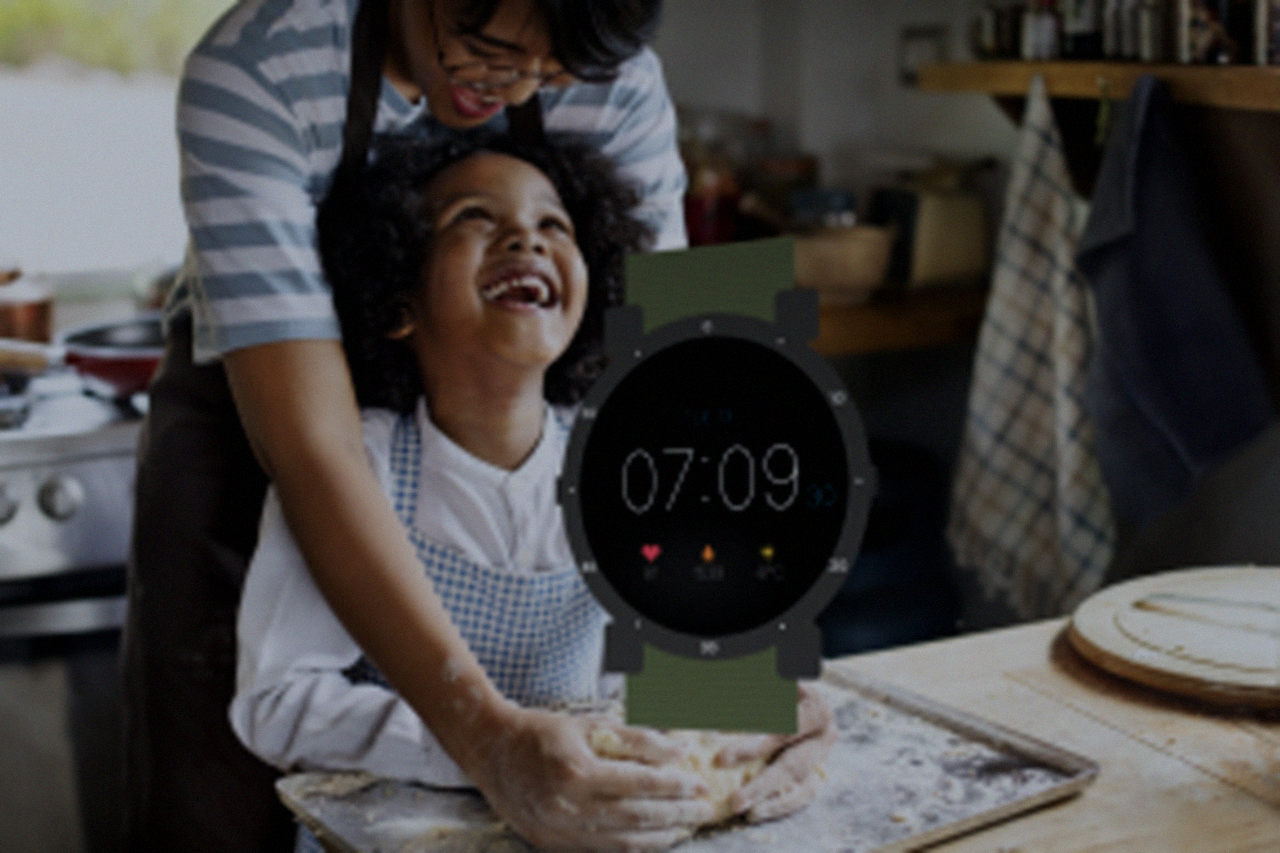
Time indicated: 7:09
